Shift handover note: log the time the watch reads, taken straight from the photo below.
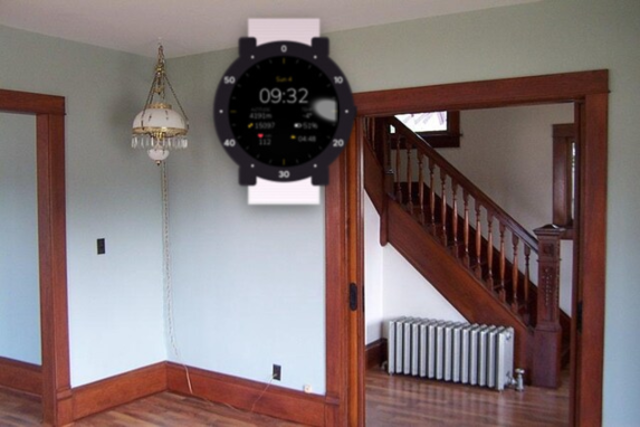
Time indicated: 9:32
